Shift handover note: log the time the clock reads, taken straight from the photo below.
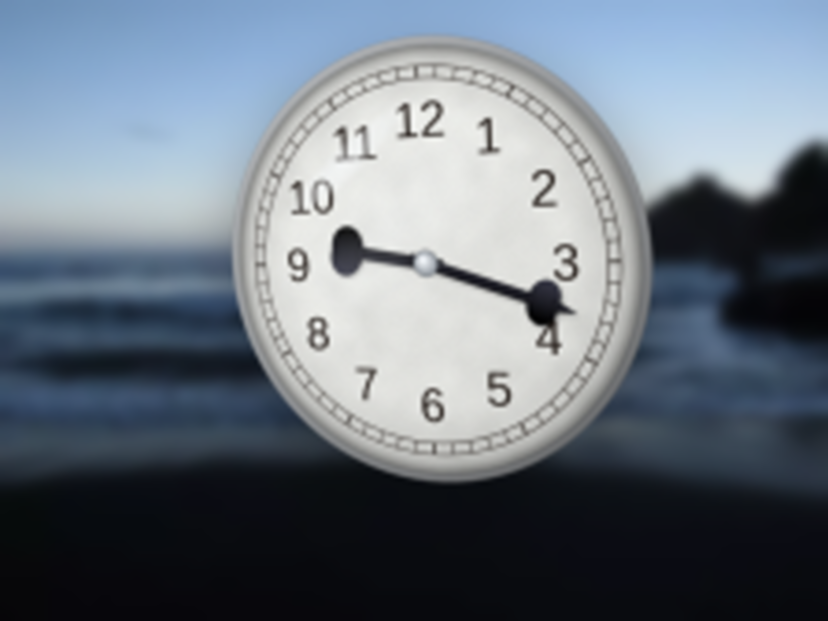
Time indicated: 9:18
